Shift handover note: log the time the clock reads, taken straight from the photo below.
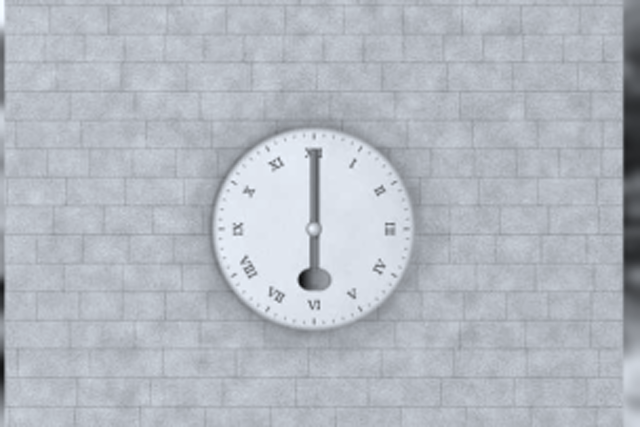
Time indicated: 6:00
